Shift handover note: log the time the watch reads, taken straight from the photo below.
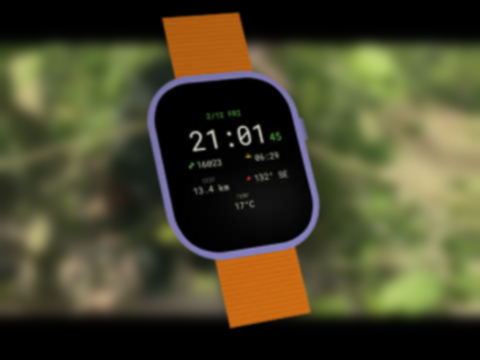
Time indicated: 21:01
